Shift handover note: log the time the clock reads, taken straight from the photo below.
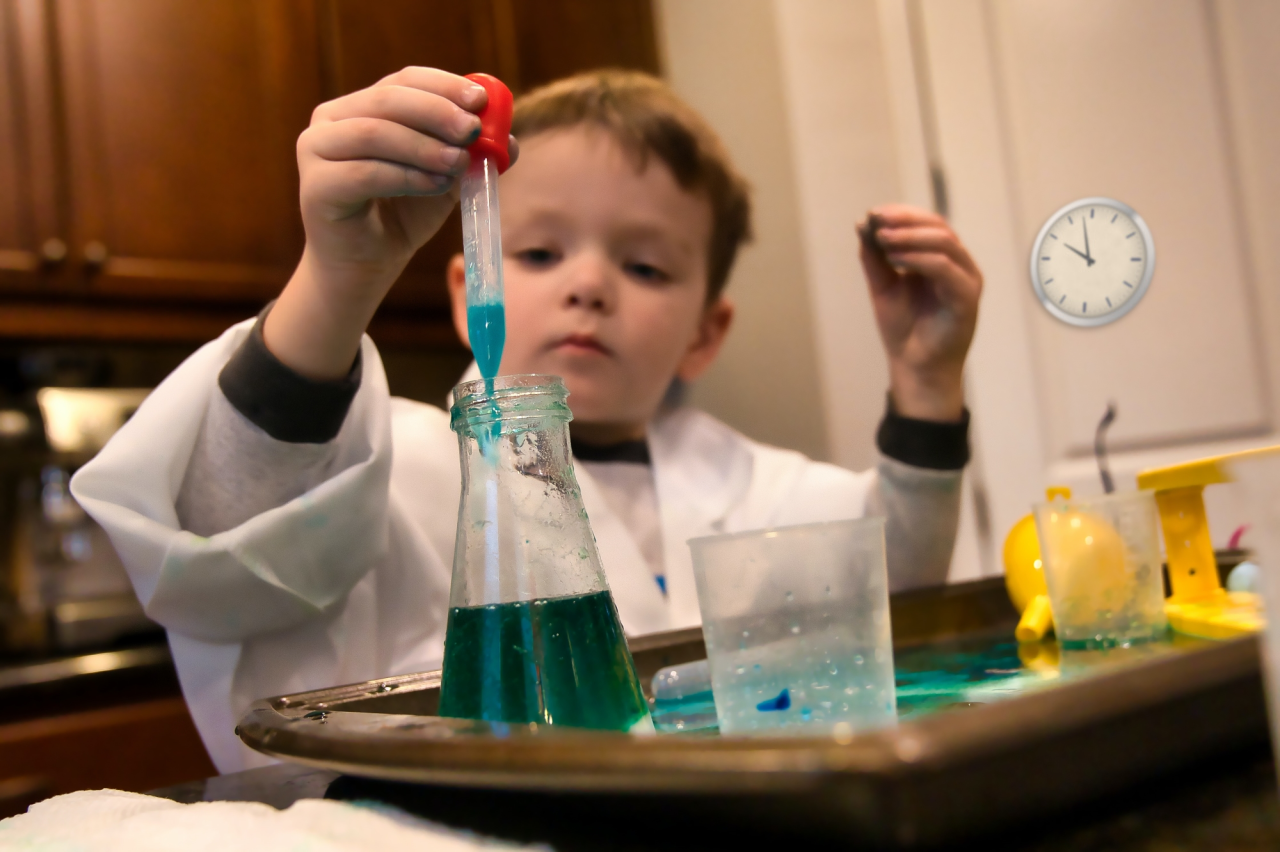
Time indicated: 9:58
